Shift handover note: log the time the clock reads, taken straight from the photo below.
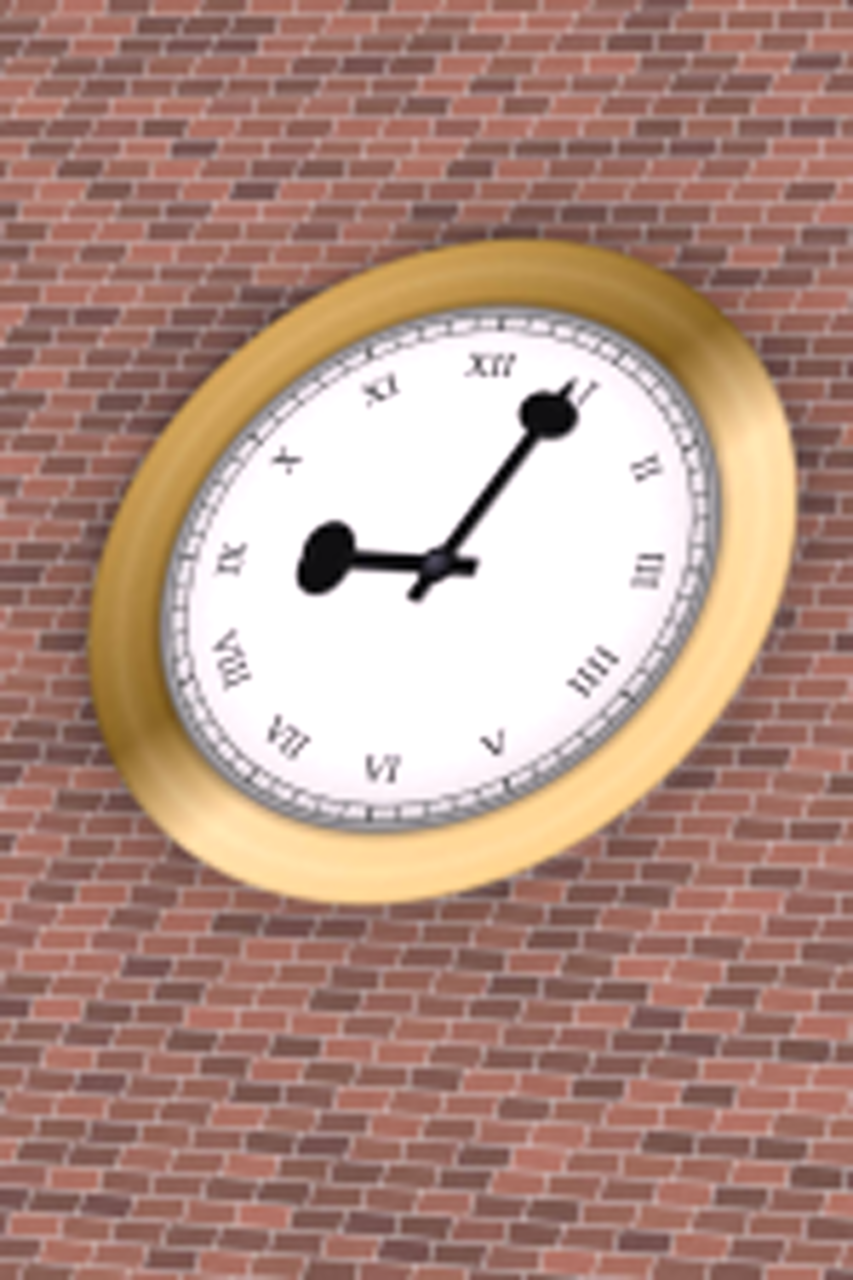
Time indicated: 9:04
